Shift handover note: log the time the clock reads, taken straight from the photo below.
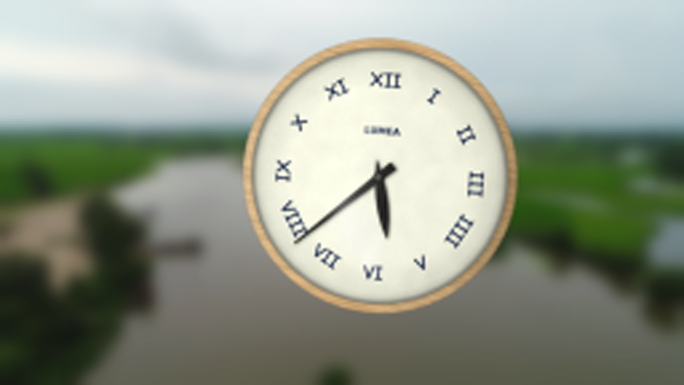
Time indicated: 5:38
